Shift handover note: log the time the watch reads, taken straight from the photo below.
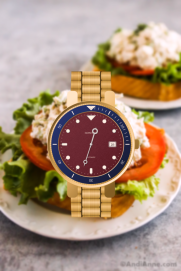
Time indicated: 12:33
